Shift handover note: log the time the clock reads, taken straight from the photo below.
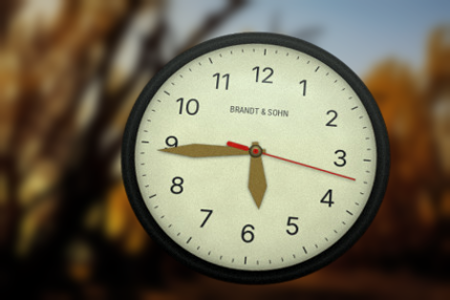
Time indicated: 5:44:17
